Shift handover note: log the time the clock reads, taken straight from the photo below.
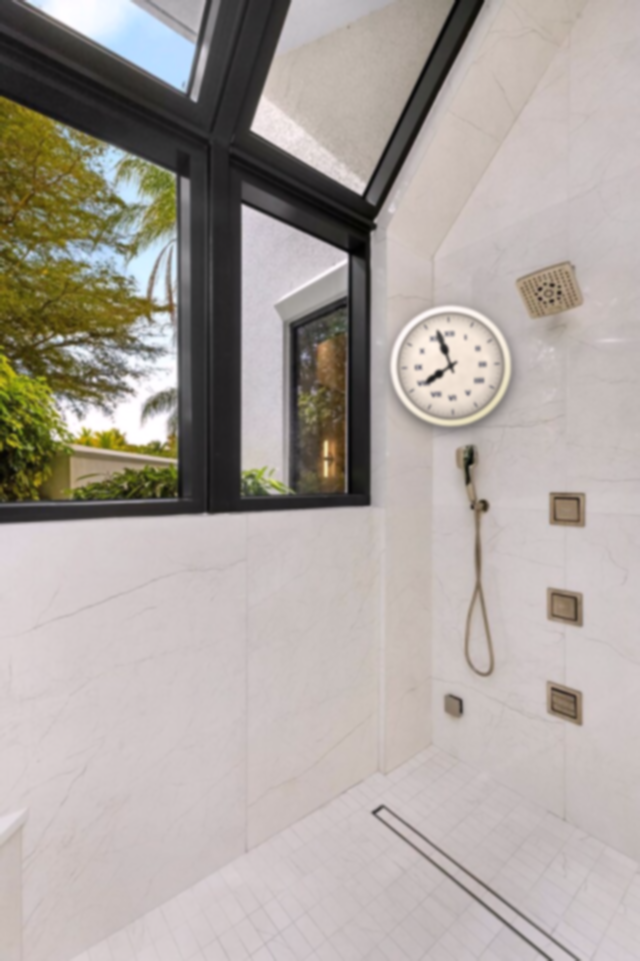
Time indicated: 7:57
